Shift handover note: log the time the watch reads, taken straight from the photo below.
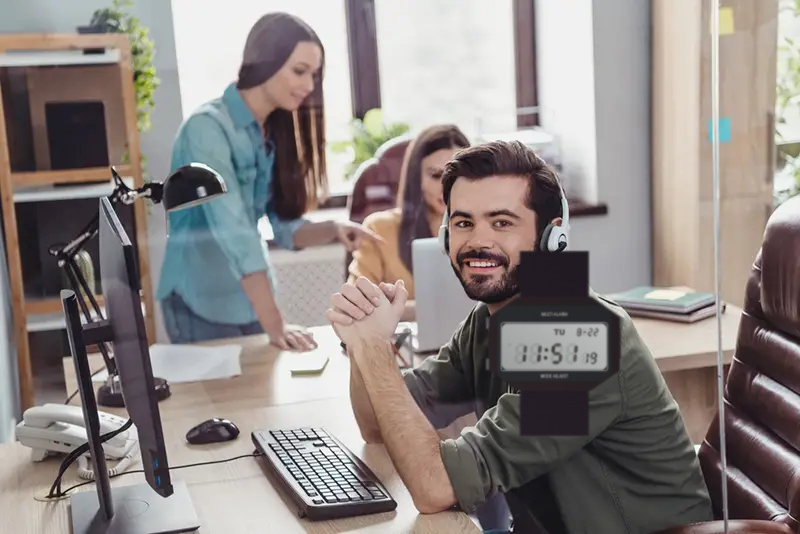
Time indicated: 11:51:19
